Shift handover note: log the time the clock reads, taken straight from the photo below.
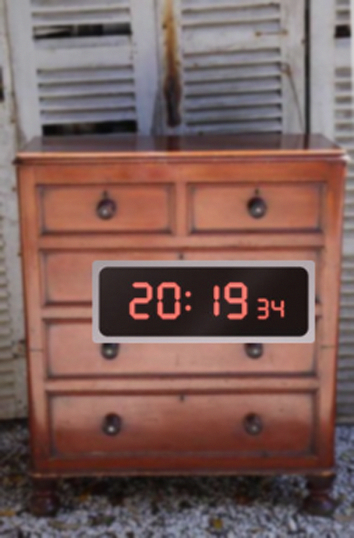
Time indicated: 20:19:34
